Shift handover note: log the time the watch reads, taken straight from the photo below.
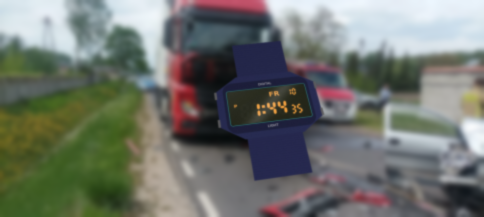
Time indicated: 1:44:35
